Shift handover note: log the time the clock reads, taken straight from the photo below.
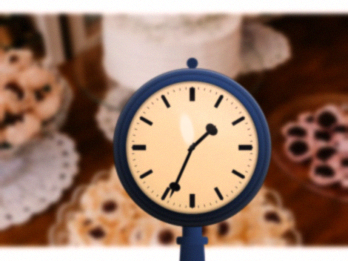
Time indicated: 1:34
